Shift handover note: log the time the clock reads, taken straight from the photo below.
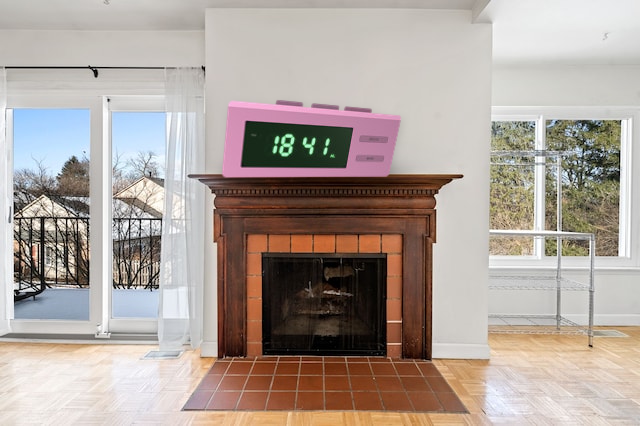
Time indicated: 18:41
